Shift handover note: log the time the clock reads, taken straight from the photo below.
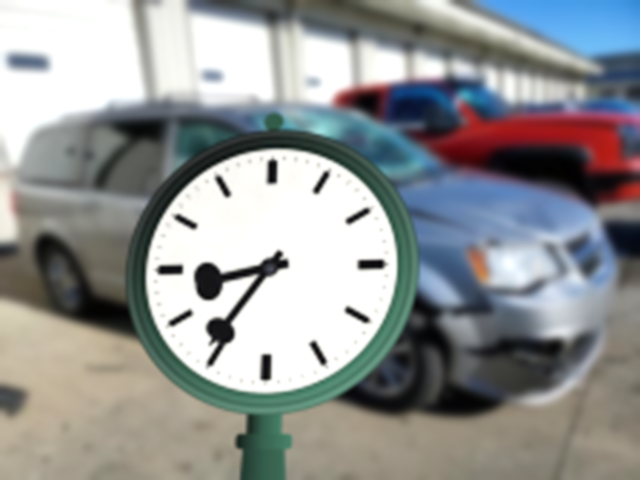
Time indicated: 8:36
